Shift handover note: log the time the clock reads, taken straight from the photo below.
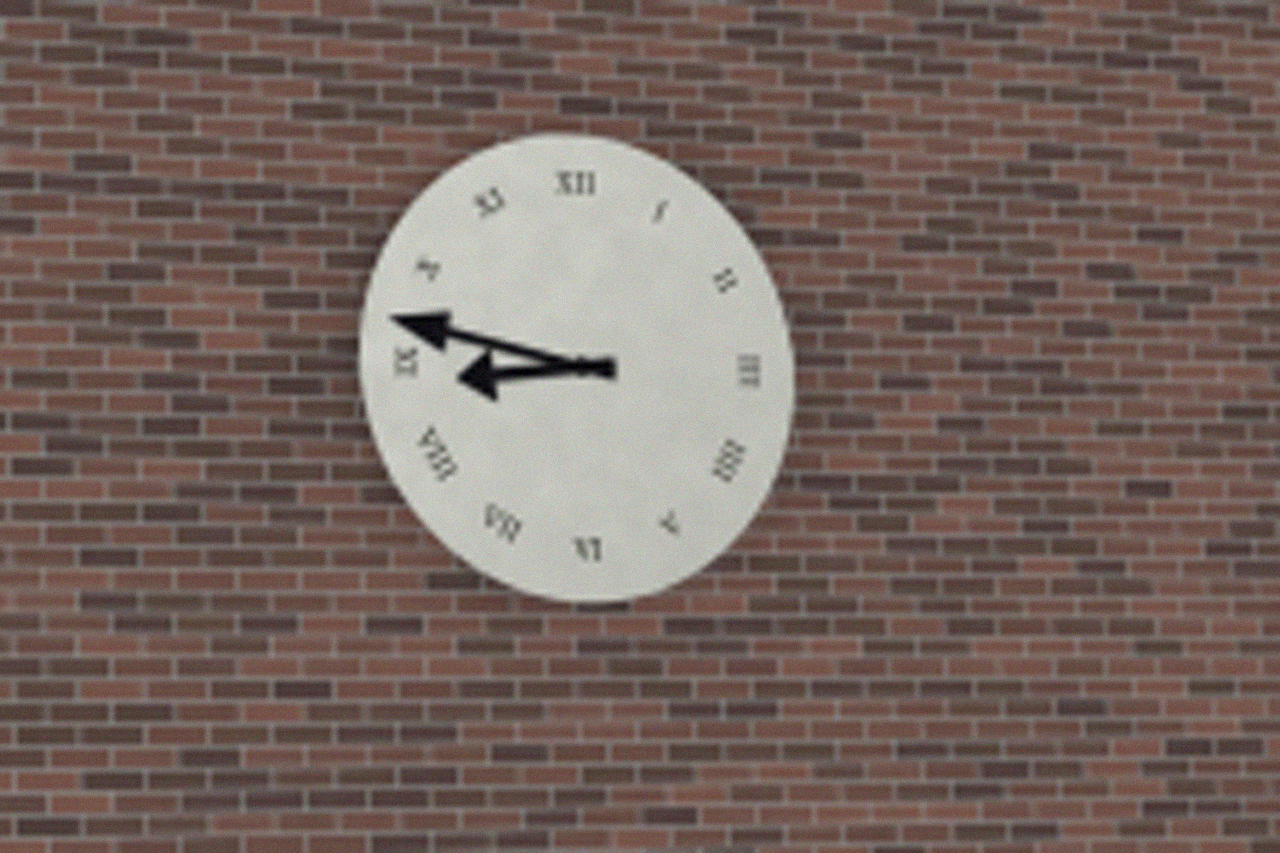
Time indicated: 8:47
